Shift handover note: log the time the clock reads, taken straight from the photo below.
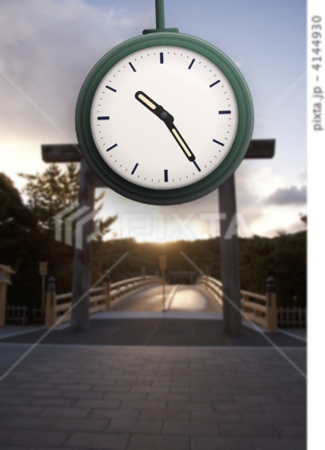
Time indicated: 10:25
